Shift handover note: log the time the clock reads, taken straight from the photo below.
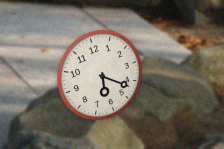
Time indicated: 6:22
